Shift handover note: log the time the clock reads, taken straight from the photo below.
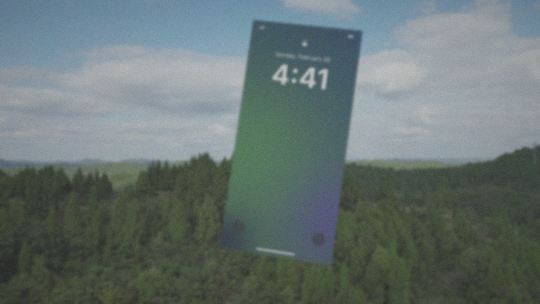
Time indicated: 4:41
